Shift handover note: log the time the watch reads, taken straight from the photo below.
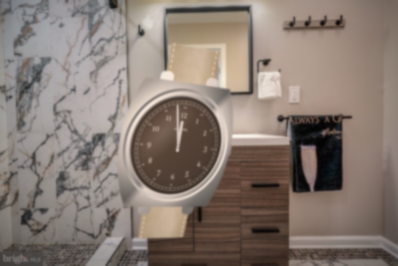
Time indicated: 11:58
